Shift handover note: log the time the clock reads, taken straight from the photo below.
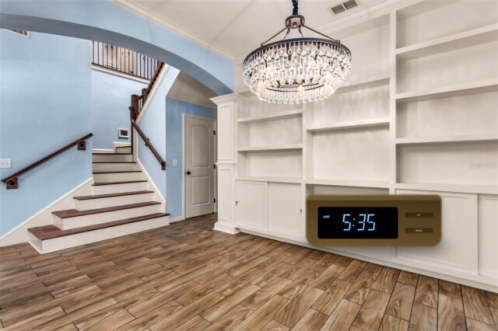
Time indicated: 5:35
